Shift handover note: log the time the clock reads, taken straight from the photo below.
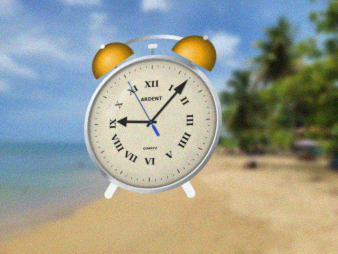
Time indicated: 9:06:55
